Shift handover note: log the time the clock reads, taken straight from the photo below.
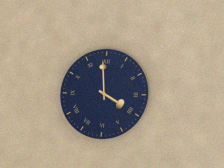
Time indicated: 3:59
